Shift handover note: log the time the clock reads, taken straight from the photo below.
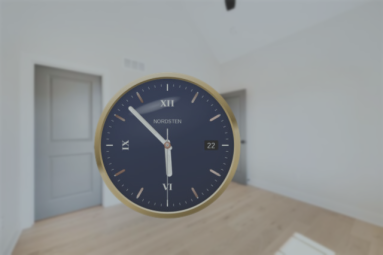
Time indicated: 5:52:30
